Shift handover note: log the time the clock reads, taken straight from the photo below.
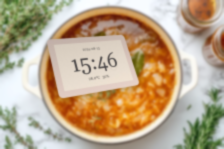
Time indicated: 15:46
